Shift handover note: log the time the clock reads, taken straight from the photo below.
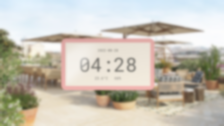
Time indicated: 4:28
